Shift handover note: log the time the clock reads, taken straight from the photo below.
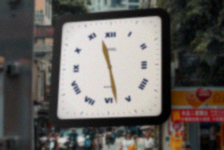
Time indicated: 11:28
